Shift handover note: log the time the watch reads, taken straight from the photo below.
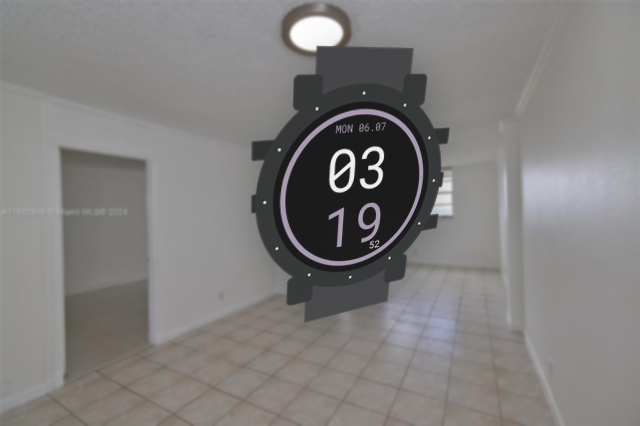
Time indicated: 3:19:52
